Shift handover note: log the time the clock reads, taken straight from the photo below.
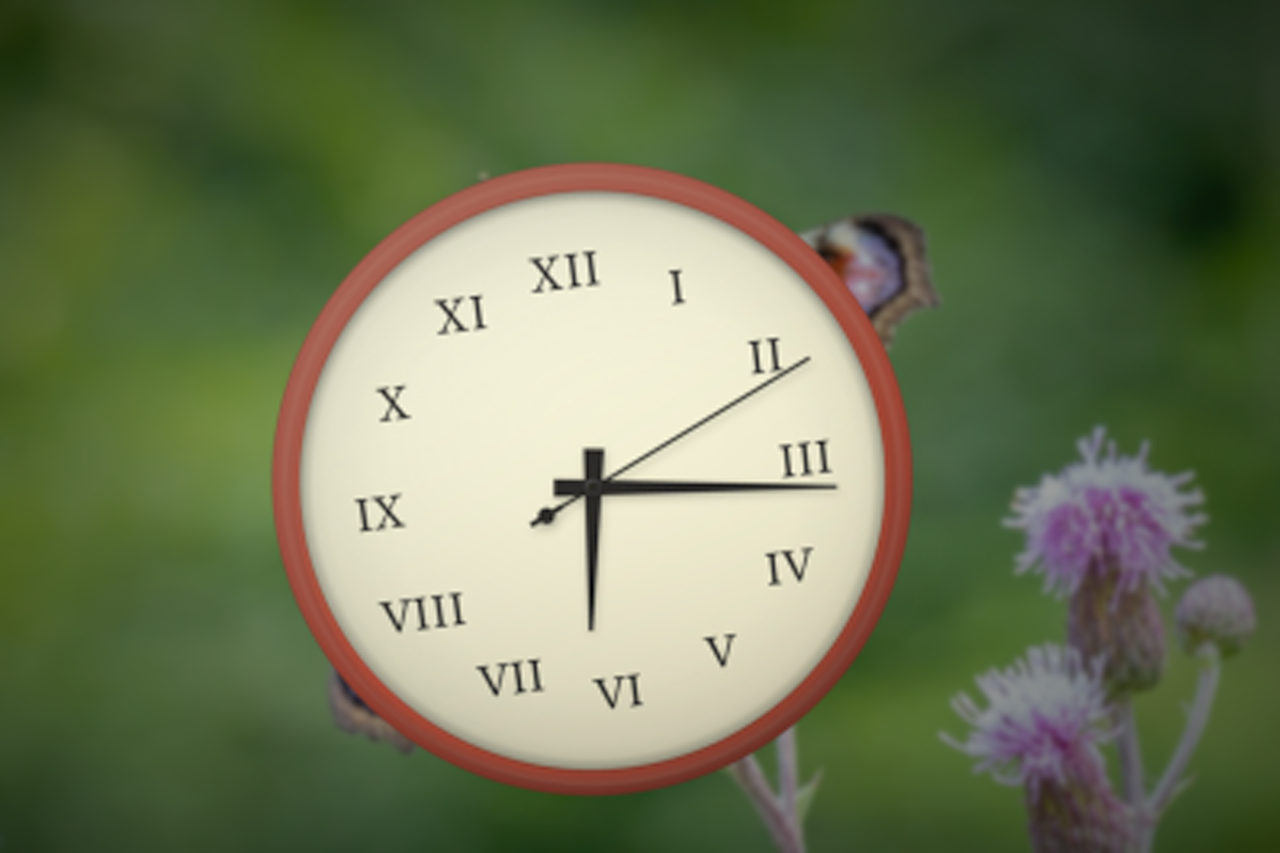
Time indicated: 6:16:11
